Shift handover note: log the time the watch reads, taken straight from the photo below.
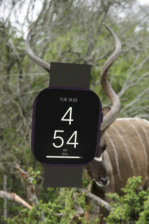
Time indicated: 4:54
